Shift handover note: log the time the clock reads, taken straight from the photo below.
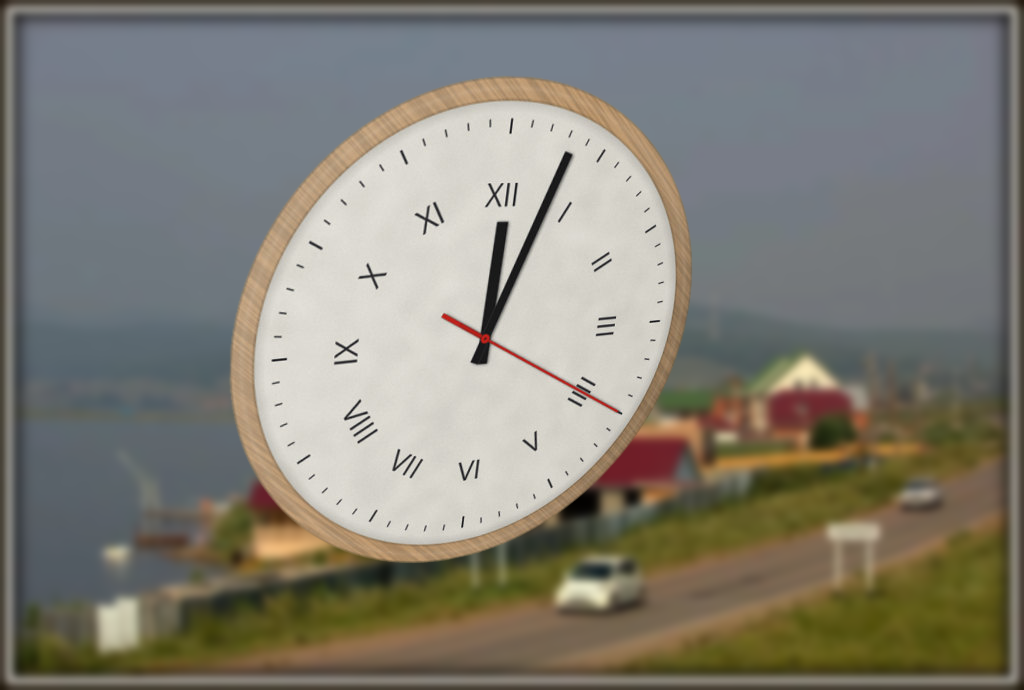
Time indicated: 12:03:20
